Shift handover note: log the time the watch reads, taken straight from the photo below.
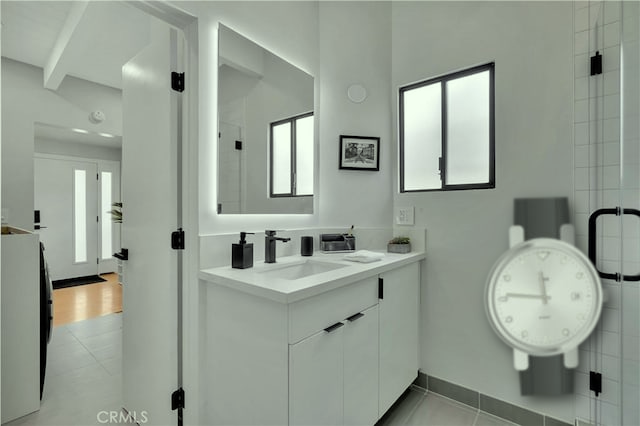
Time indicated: 11:46
